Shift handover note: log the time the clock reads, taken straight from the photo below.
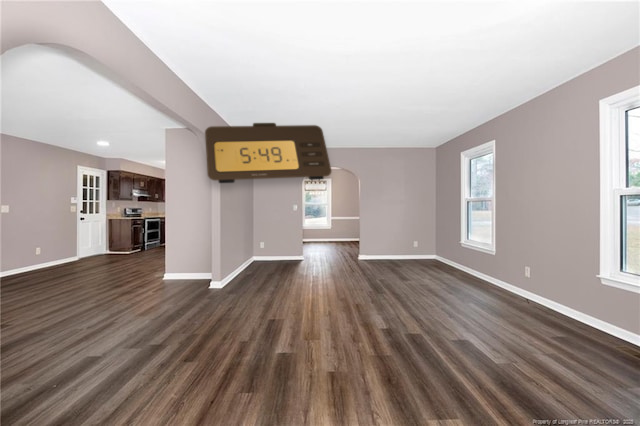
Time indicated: 5:49
